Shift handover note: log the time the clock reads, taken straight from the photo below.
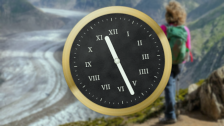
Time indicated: 11:27
